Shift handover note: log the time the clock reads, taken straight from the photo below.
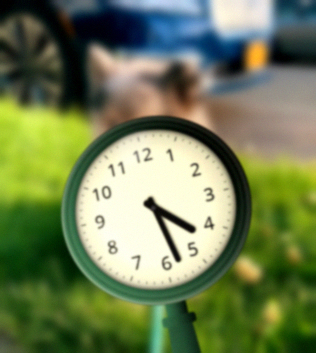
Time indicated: 4:28
